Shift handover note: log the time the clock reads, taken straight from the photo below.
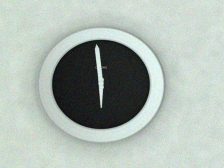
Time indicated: 5:59
